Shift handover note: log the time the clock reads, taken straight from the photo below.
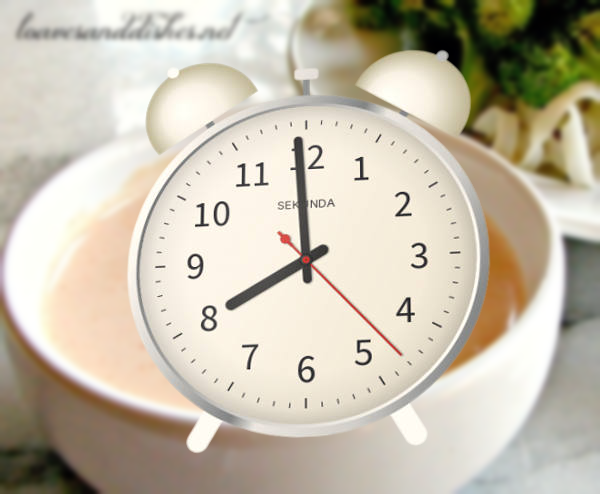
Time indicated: 7:59:23
